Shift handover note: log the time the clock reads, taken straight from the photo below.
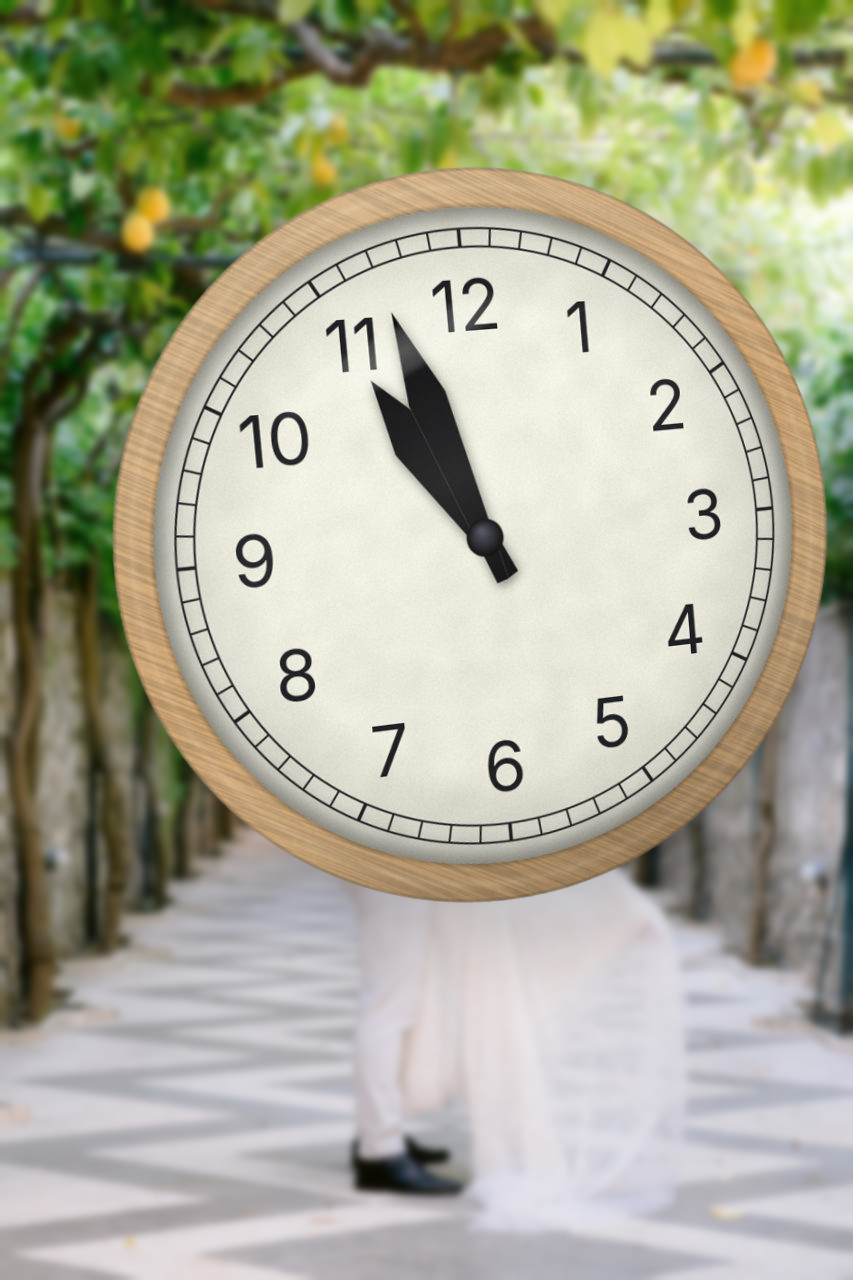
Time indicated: 10:57
